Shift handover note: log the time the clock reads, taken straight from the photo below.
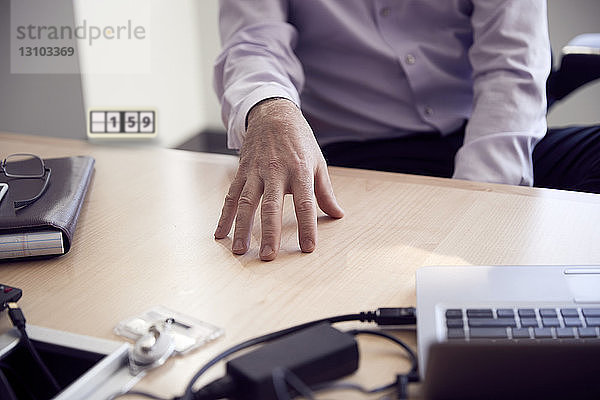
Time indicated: 1:59
